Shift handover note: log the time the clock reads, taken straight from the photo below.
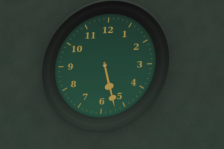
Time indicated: 5:27
